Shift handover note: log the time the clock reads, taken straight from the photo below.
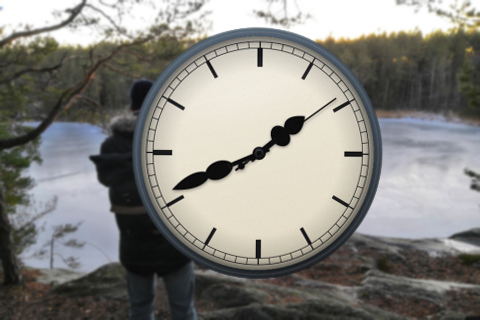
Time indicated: 1:41:09
